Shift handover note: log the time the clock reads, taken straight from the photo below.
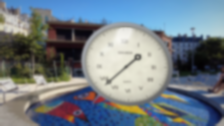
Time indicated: 1:38
